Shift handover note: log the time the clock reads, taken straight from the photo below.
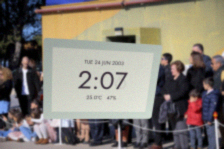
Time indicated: 2:07
